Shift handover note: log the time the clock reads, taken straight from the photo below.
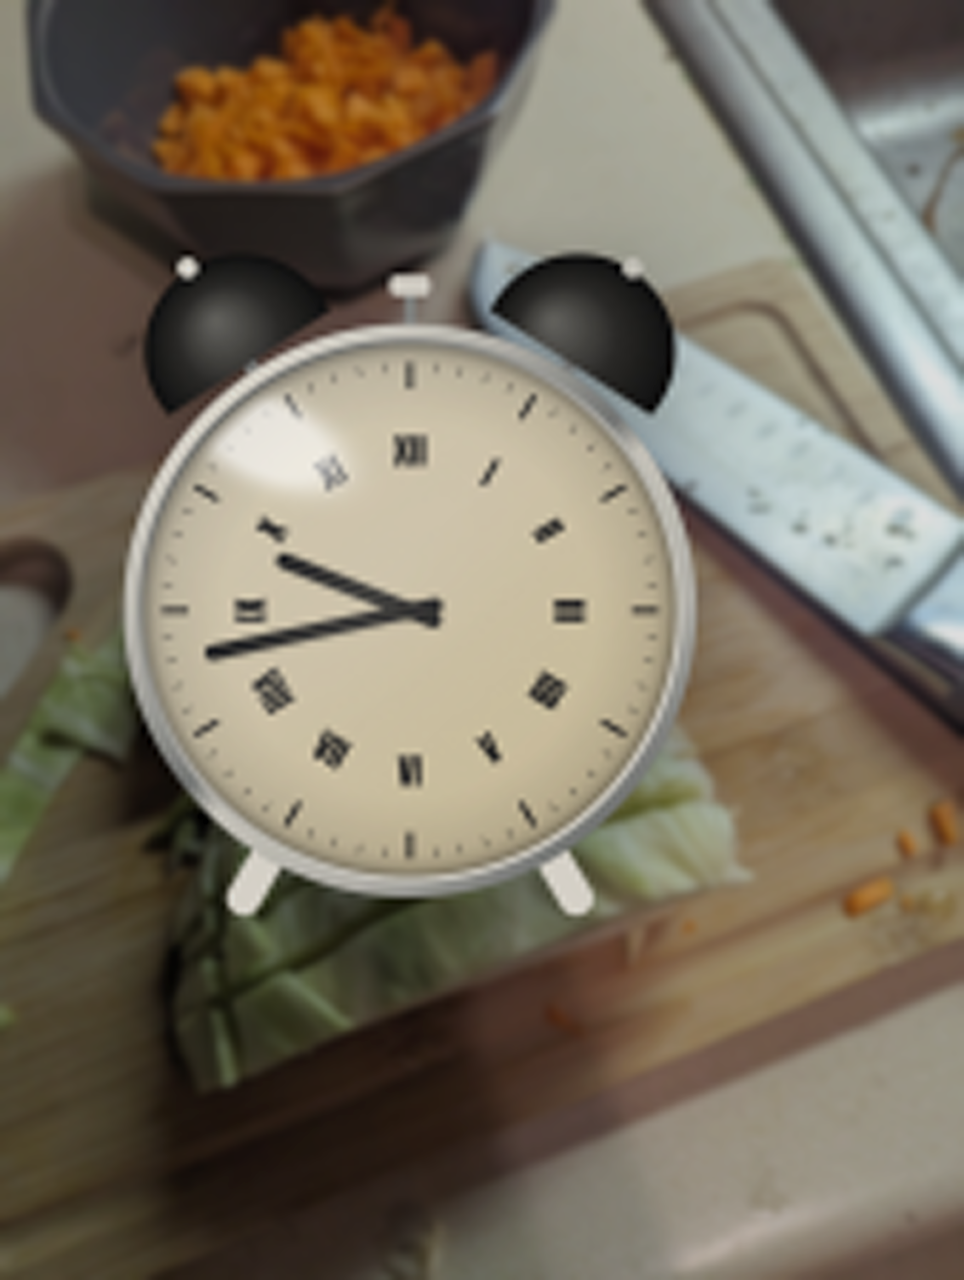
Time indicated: 9:43
